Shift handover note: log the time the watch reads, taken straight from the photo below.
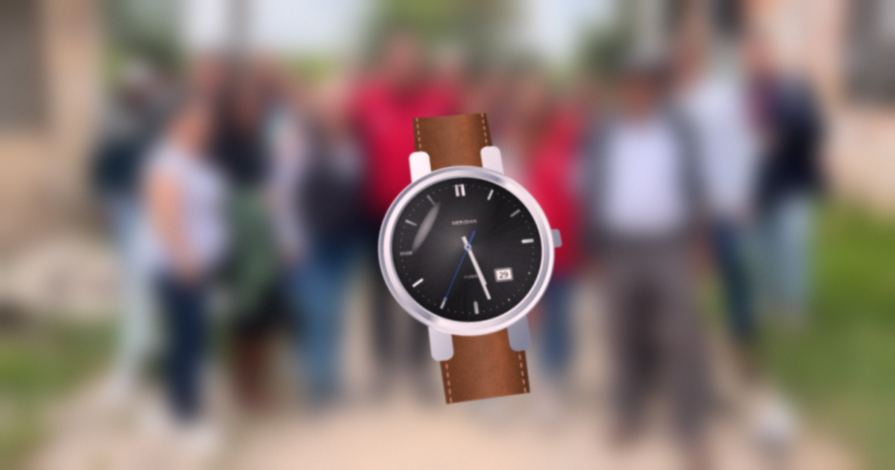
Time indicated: 5:27:35
